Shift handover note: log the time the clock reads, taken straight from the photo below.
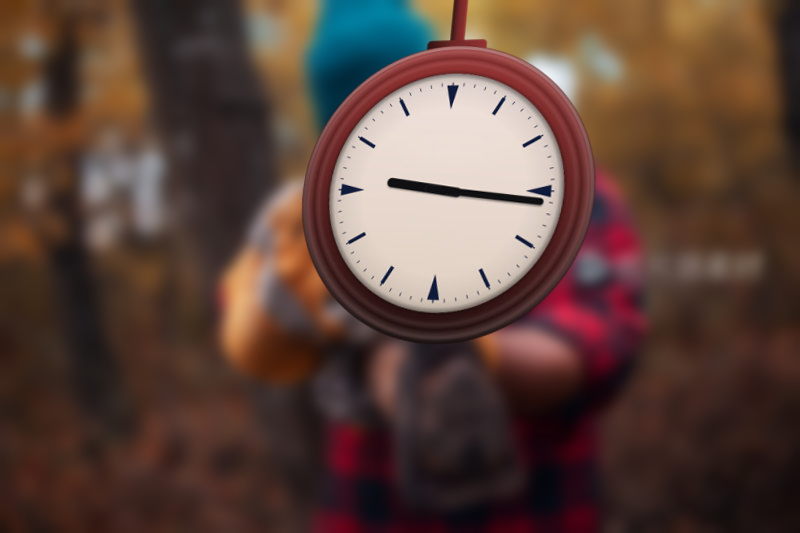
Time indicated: 9:16
